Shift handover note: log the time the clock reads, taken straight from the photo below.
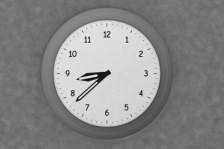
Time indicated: 8:38
